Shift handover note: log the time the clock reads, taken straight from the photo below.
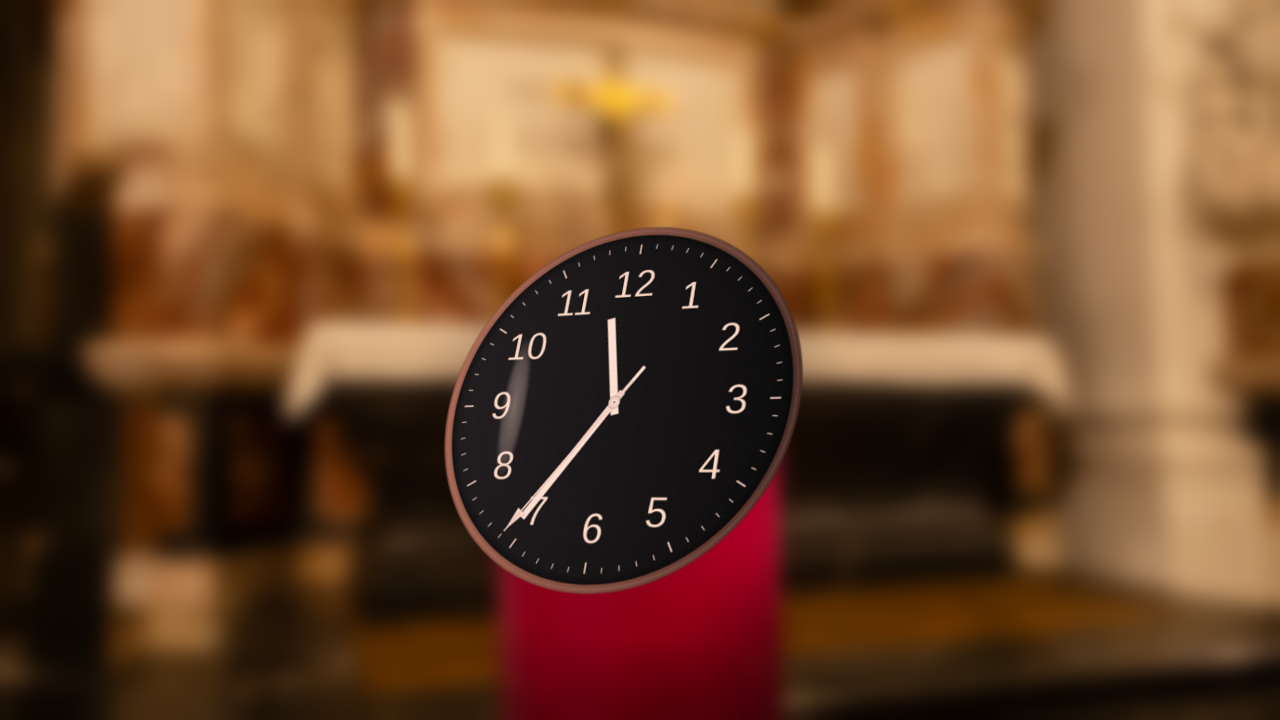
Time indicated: 11:35:36
